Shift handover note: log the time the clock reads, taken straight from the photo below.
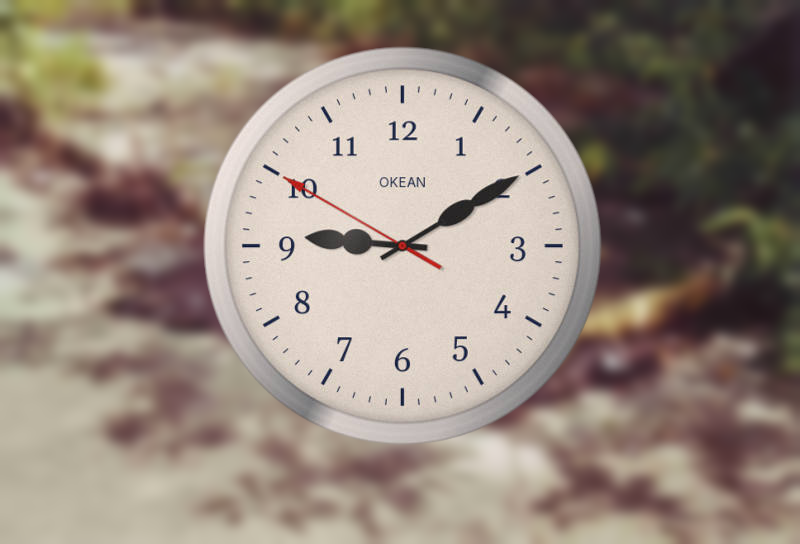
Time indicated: 9:09:50
